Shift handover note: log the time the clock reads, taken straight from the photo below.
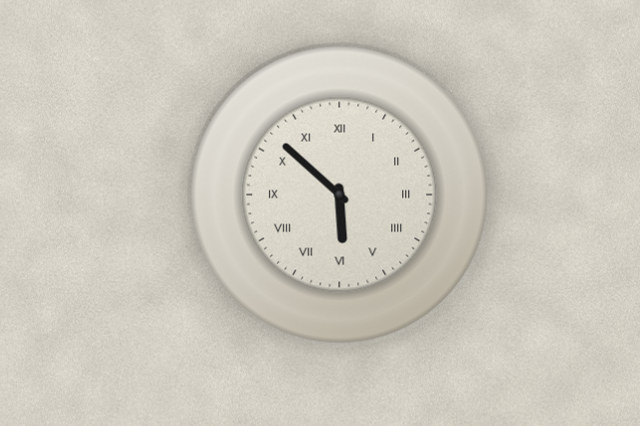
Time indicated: 5:52
